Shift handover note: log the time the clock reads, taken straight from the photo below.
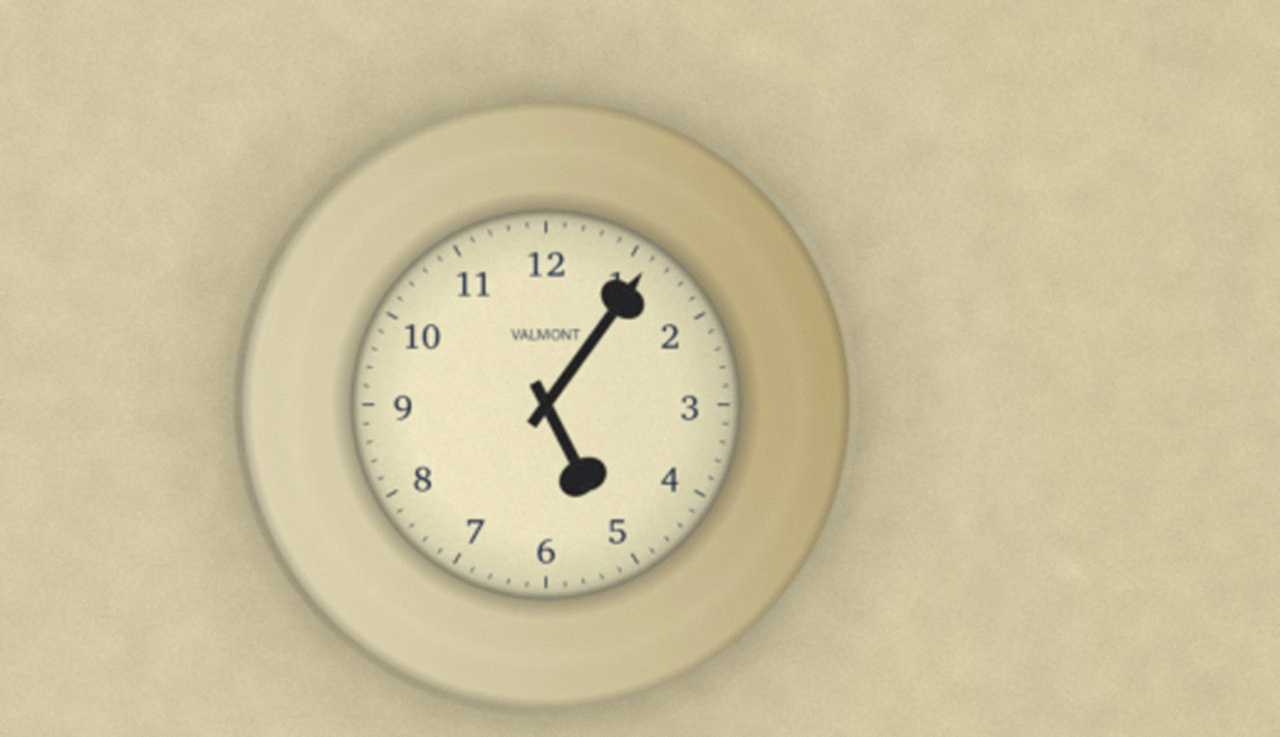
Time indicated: 5:06
